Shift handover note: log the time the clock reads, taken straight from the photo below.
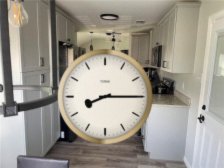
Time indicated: 8:15
